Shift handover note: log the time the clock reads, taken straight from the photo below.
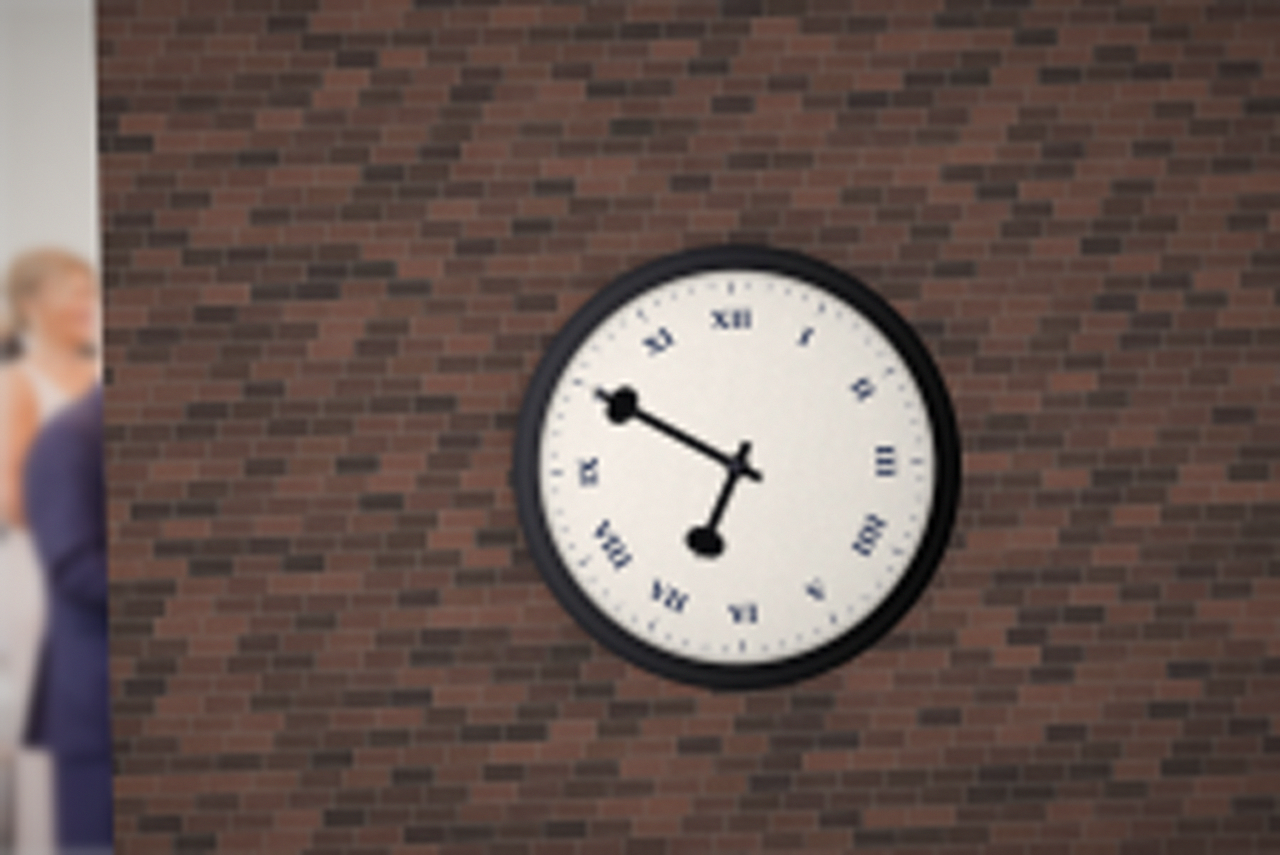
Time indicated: 6:50
